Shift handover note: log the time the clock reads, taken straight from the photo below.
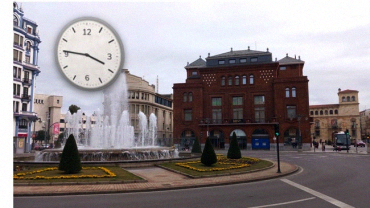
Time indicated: 3:46
